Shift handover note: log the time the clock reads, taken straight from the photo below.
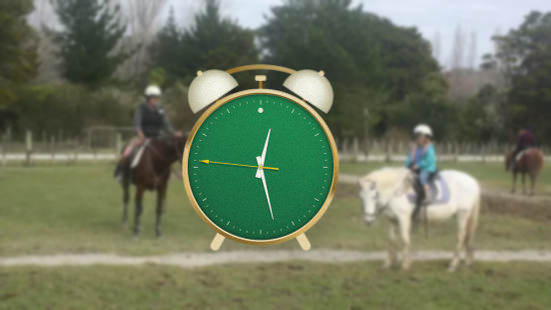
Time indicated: 12:27:46
